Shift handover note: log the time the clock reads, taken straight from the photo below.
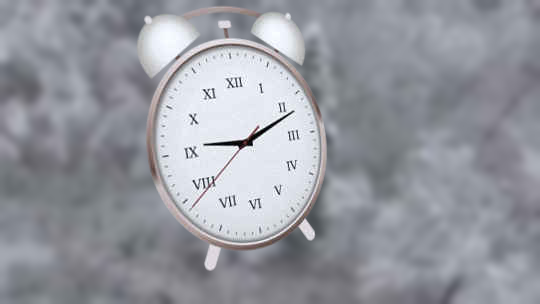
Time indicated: 9:11:39
